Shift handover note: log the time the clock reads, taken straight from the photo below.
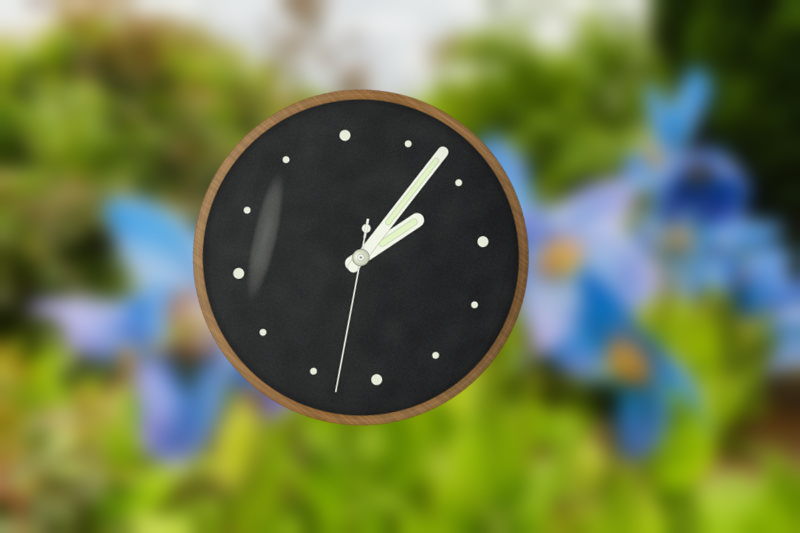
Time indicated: 2:07:33
